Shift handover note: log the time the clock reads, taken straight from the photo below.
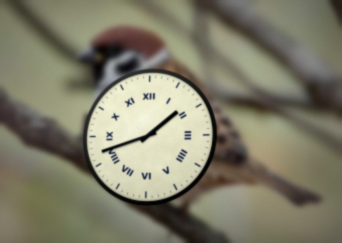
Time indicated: 1:42
